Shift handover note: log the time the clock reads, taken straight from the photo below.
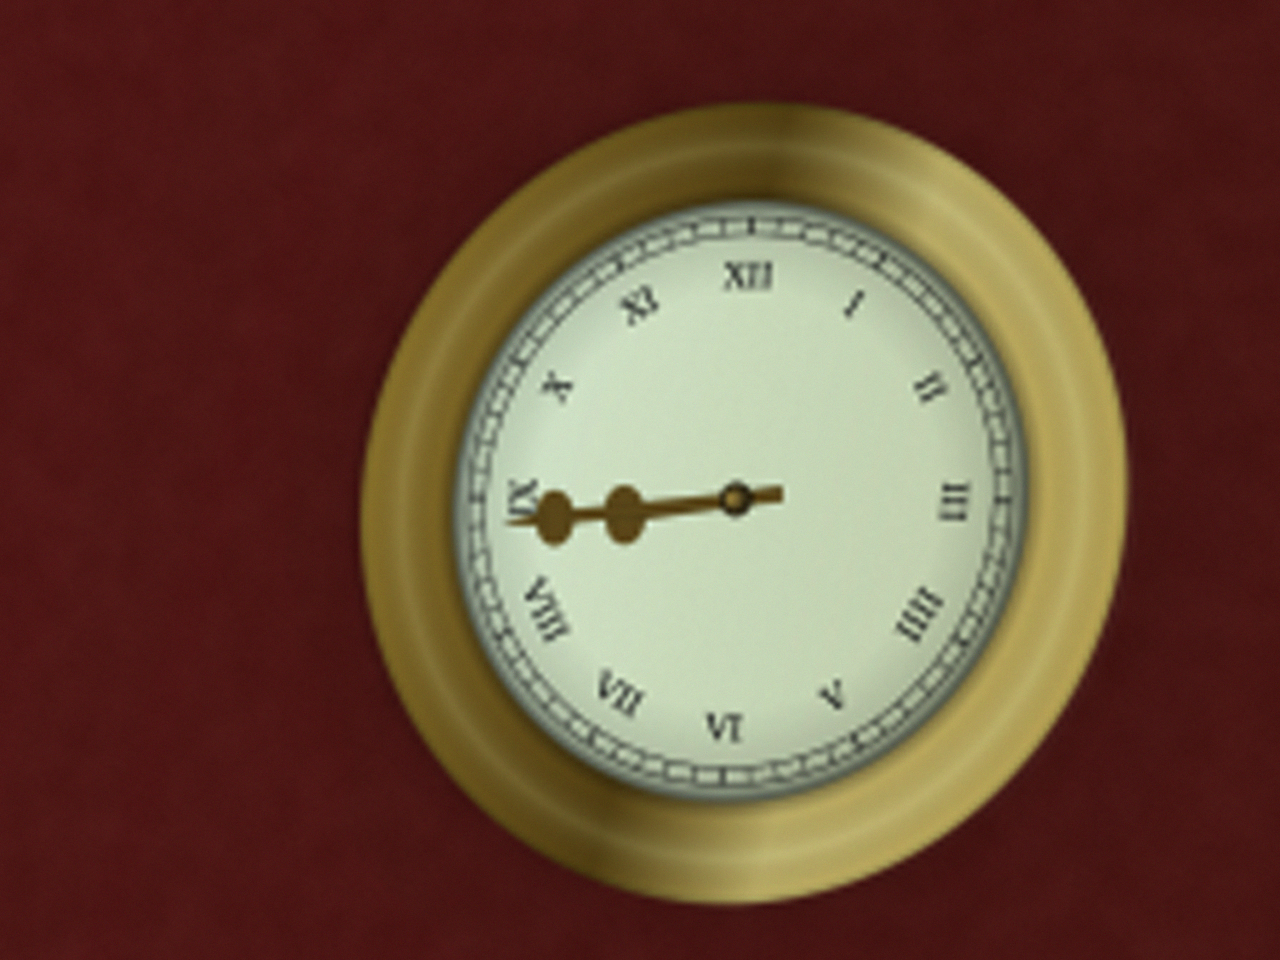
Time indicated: 8:44
